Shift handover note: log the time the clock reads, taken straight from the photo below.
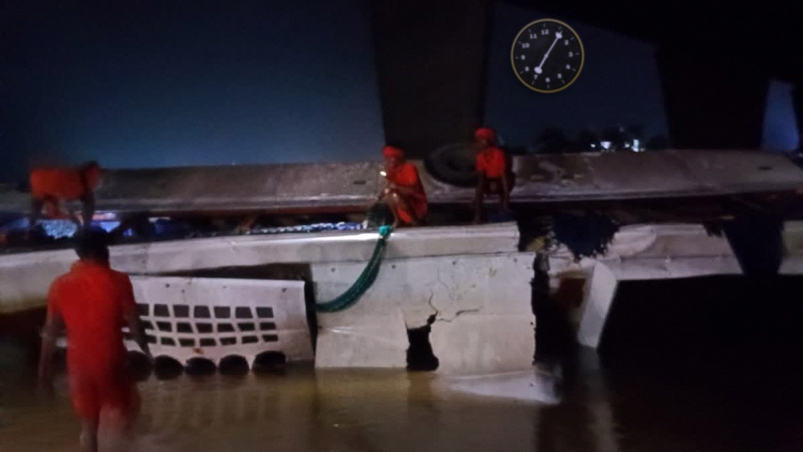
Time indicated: 7:06
